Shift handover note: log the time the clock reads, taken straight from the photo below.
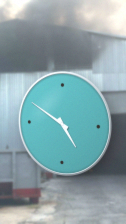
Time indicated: 4:50
